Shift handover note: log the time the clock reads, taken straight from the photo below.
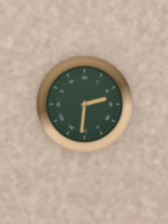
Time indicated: 2:31
